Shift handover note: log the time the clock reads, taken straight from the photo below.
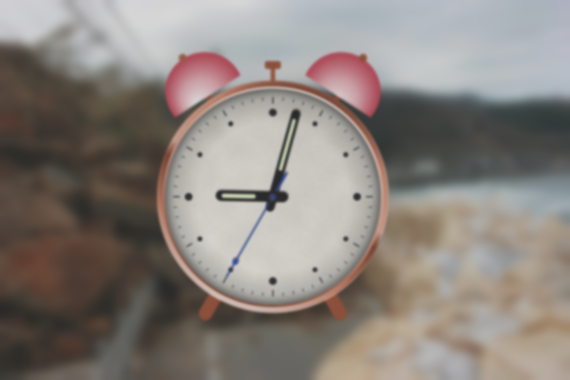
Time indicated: 9:02:35
